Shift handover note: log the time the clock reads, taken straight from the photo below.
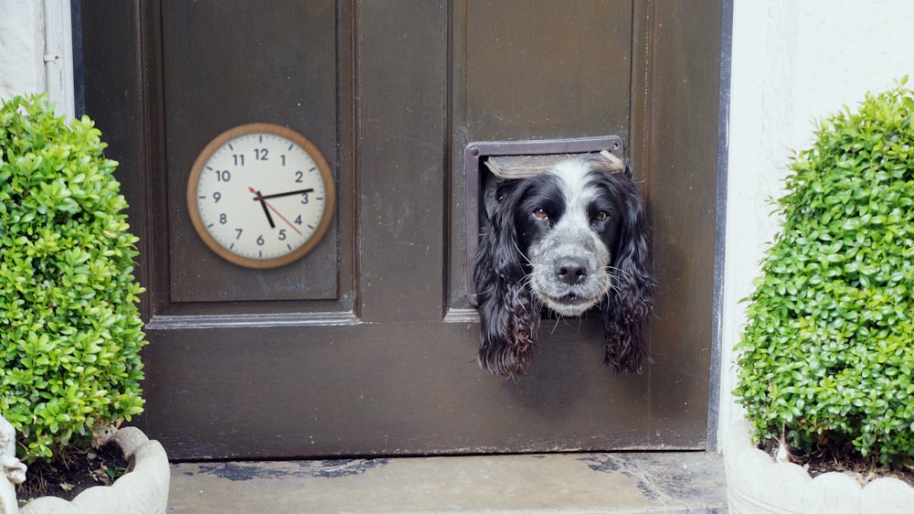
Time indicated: 5:13:22
